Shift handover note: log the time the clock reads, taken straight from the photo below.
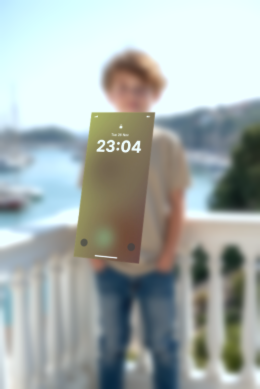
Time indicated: 23:04
